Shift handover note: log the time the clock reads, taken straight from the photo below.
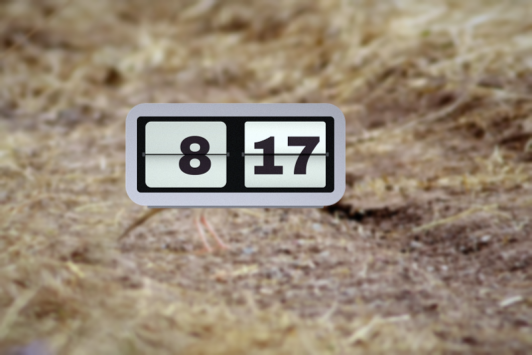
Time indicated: 8:17
